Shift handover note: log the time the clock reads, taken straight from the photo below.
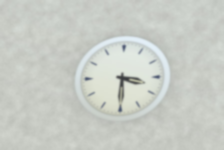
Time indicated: 3:30
